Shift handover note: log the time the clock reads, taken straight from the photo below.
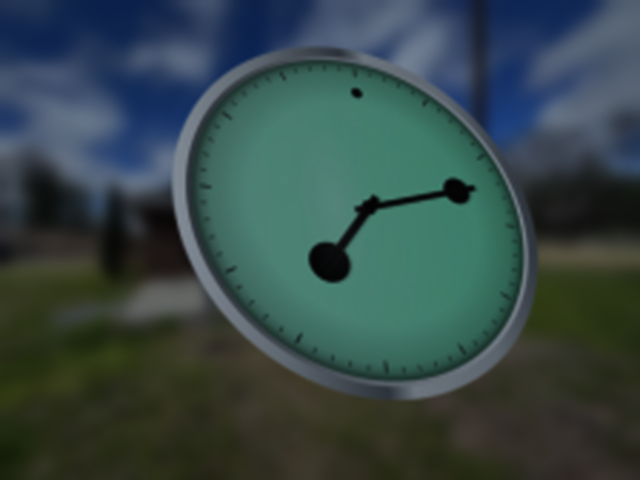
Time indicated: 7:12
